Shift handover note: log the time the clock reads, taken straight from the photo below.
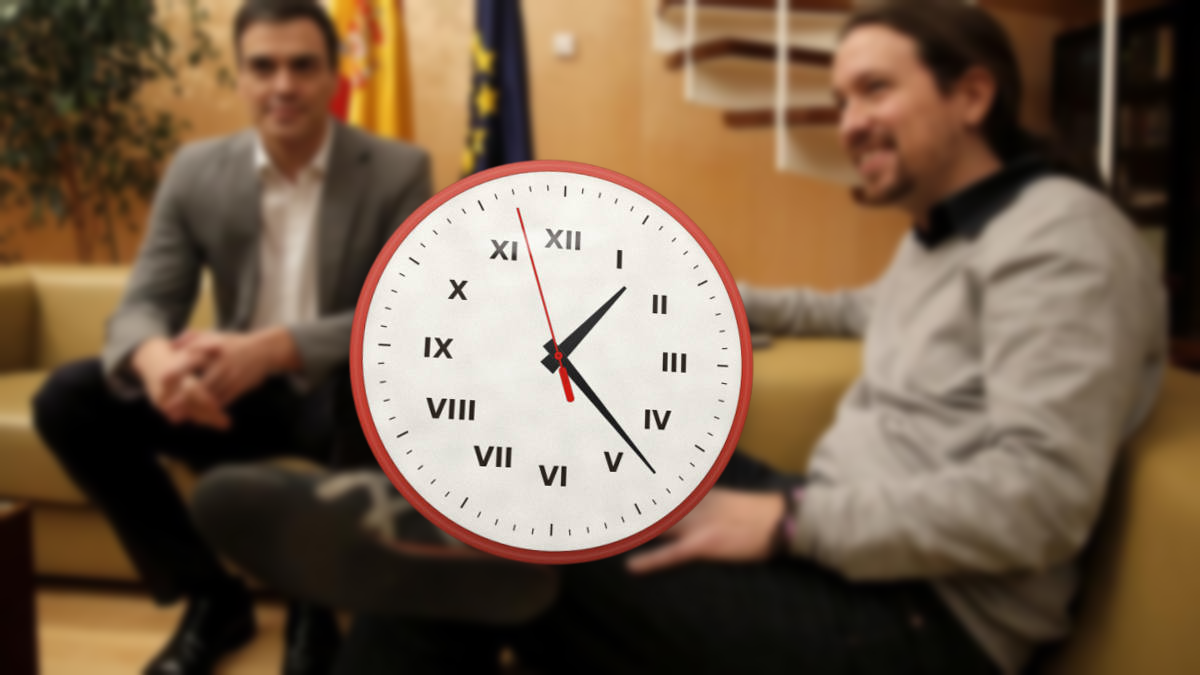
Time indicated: 1:22:57
